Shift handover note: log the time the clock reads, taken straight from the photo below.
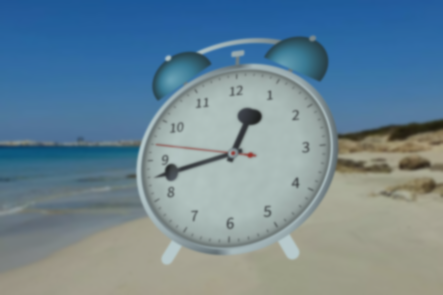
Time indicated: 12:42:47
